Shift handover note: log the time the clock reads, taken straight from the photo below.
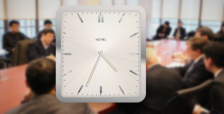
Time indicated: 4:34
